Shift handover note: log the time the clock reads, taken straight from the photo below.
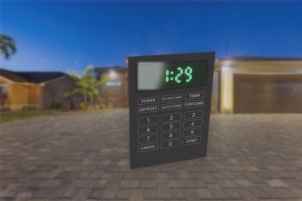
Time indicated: 1:29
